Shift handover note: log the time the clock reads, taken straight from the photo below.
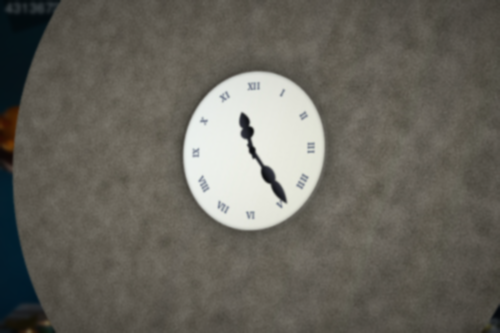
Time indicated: 11:24
